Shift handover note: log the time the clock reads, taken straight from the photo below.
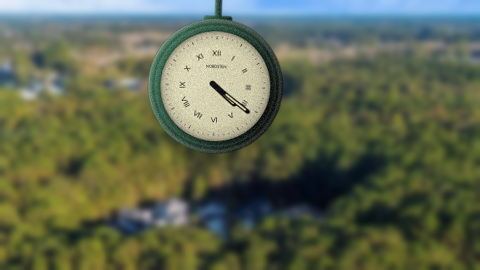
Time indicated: 4:21
